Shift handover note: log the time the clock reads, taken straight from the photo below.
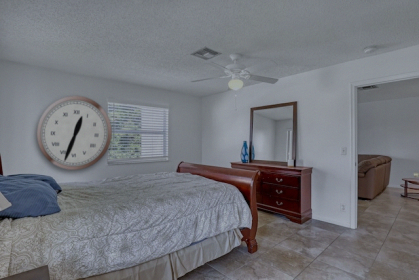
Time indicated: 12:33
